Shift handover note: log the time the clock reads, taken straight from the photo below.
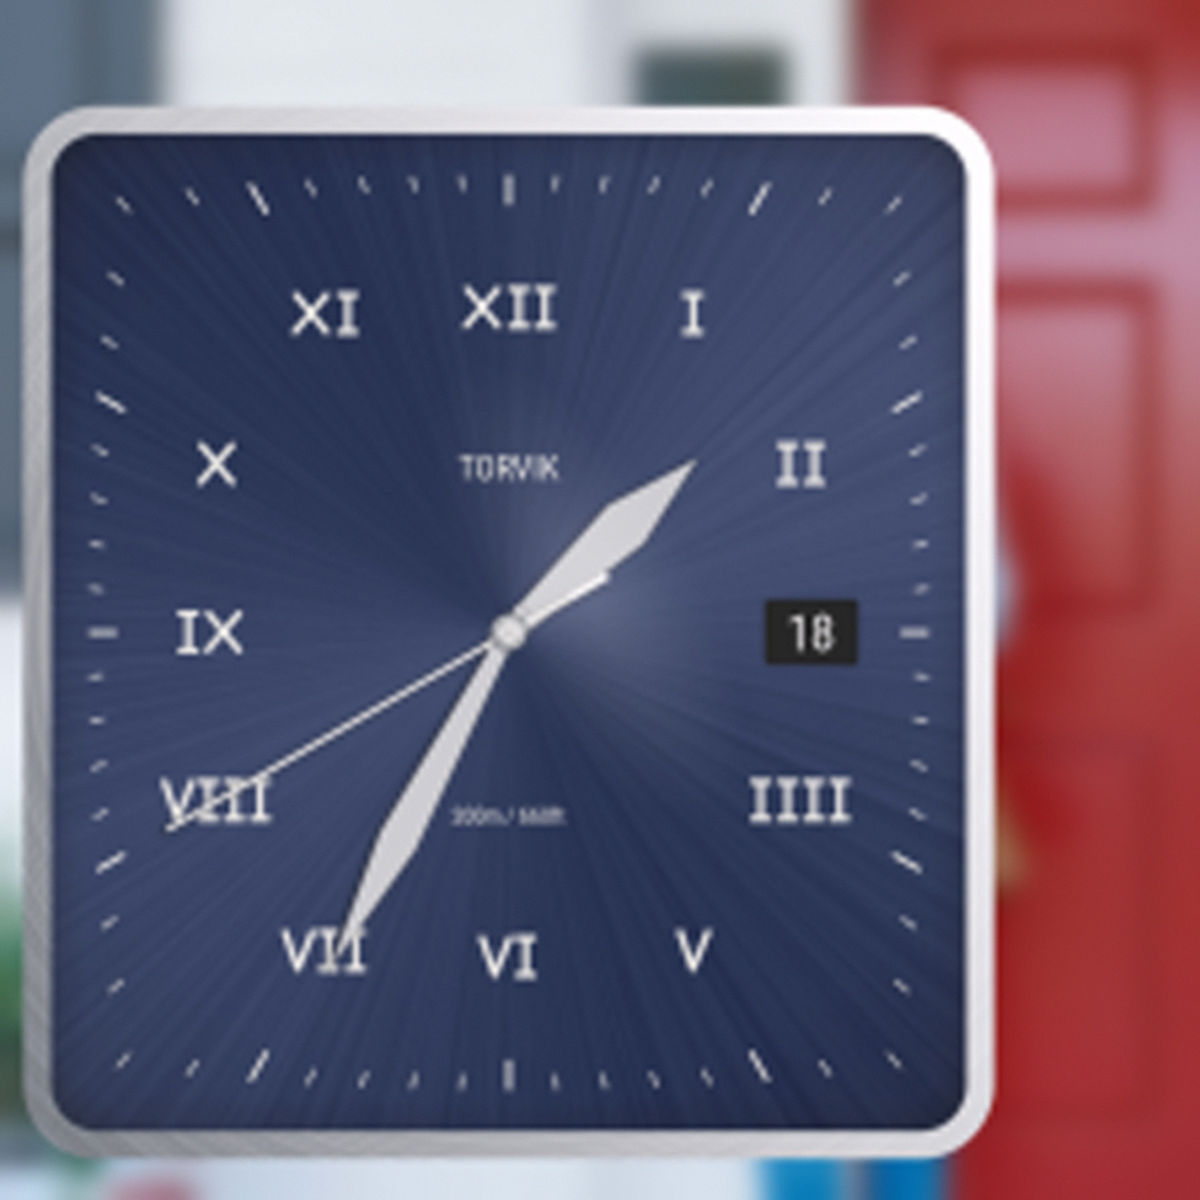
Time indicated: 1:34:40
